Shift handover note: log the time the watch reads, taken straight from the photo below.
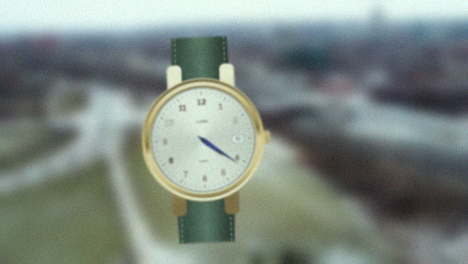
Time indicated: 4:21
